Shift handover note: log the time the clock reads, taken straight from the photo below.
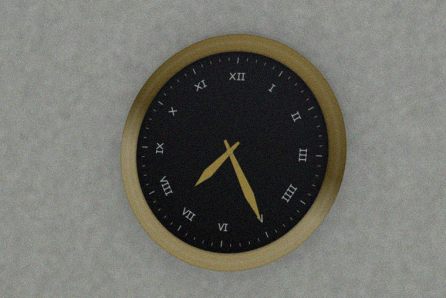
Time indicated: 7:25
